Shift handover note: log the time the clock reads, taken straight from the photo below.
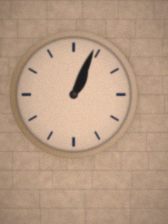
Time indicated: 1:04
